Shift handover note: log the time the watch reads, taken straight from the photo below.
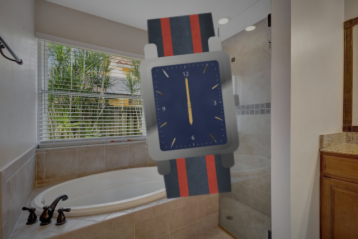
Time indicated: 6:00
